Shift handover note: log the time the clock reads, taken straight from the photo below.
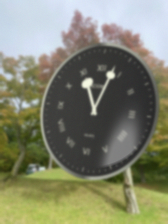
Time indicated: 11:03
